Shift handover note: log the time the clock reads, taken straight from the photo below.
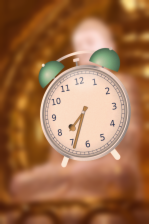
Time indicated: 7:34
